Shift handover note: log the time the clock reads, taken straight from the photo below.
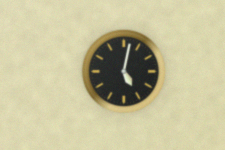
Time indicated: 5:02
